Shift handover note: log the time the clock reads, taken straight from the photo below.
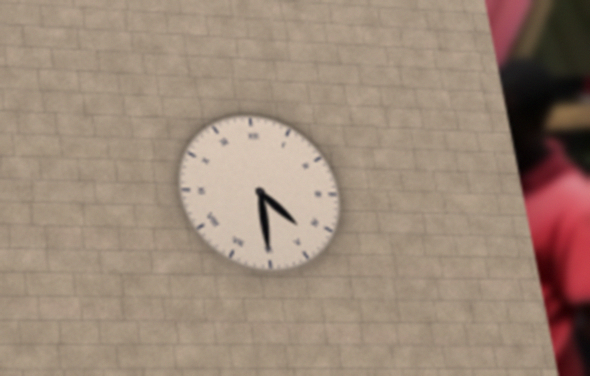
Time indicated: 4:30
